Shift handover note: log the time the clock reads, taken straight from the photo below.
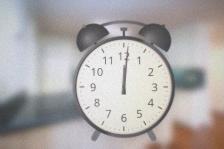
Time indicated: 12:01
